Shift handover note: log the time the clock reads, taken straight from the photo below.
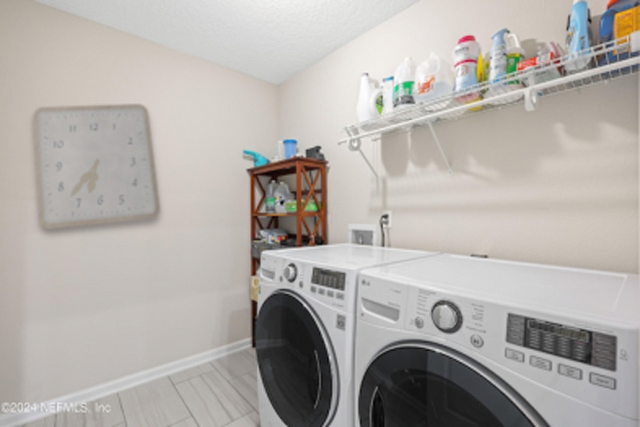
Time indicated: 6:37
